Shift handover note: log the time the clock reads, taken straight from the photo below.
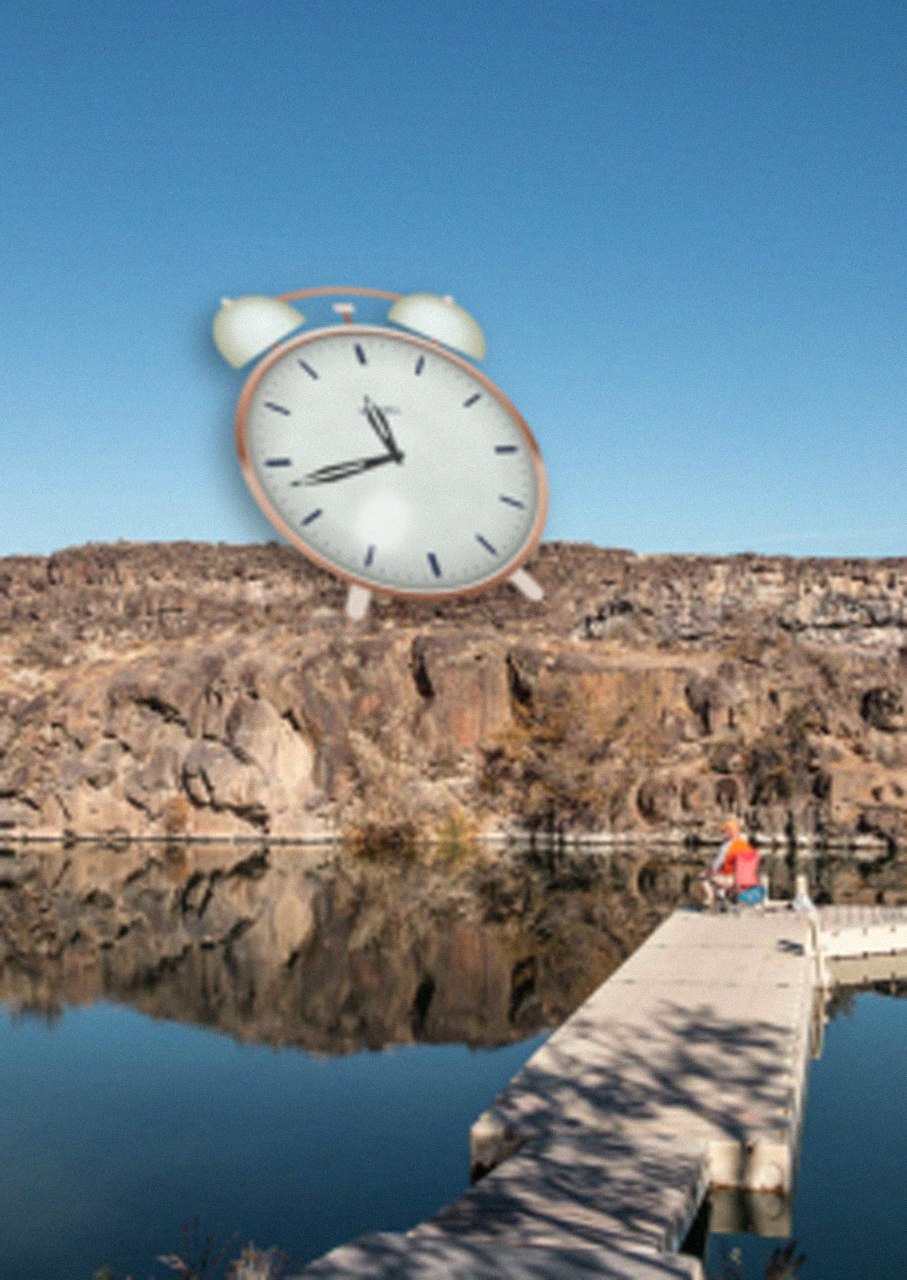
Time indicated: 11:43
